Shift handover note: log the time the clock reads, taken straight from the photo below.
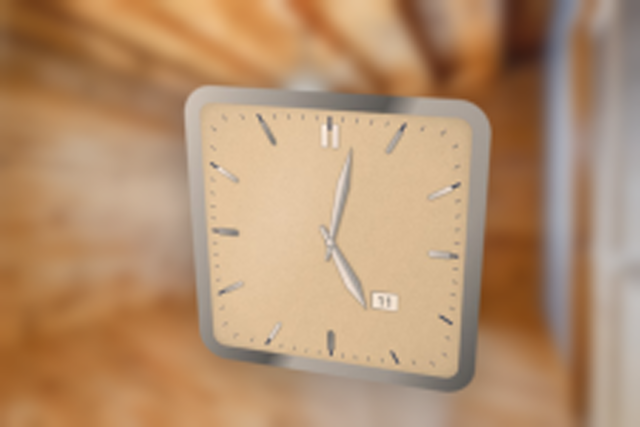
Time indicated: 5:02
